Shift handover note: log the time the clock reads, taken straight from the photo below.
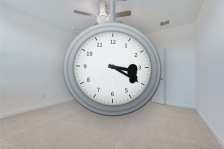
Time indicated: 3:20
